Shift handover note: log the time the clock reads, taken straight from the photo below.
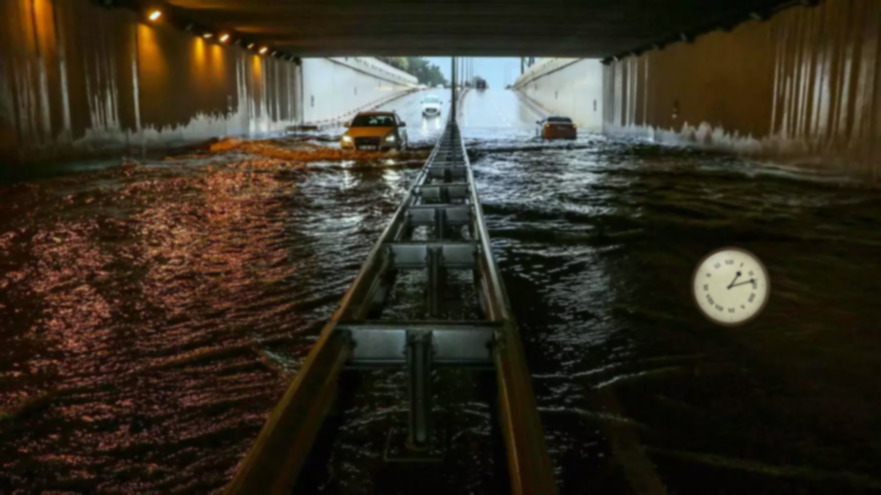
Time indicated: 1:13
